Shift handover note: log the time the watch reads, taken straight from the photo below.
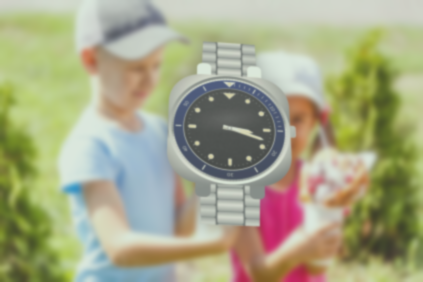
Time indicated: 3:18
